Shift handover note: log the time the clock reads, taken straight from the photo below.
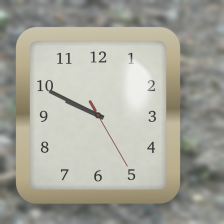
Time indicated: 9:49:25
